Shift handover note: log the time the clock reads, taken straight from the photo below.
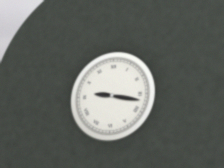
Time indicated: 9:17
